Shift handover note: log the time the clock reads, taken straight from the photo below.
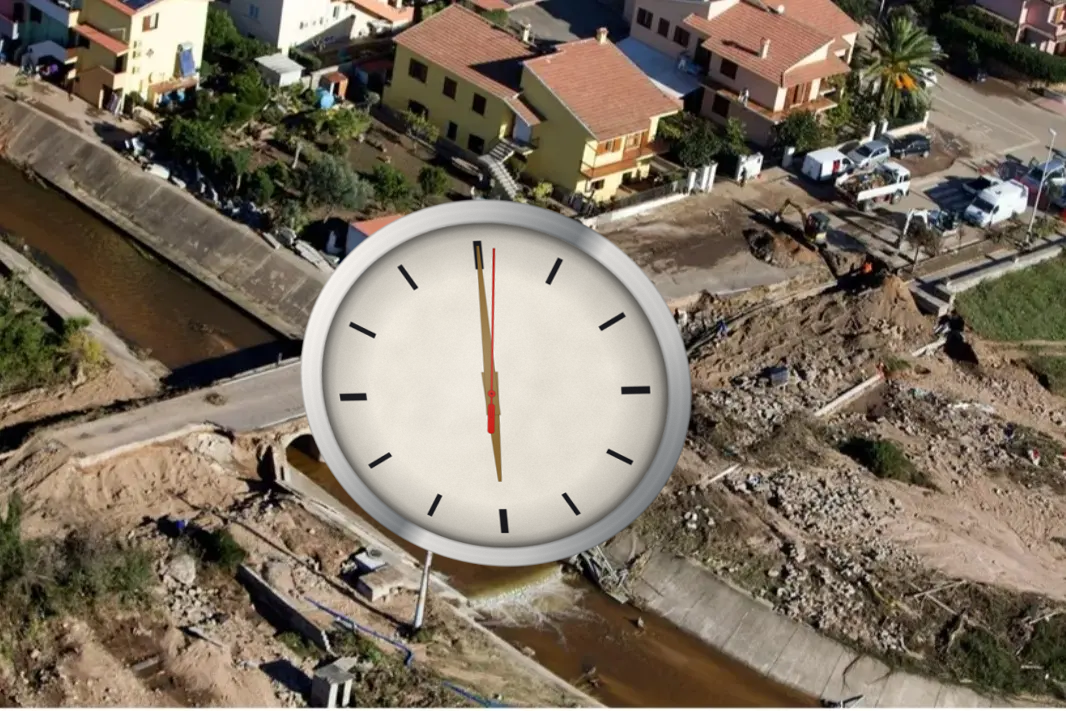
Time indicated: 6:00:01
